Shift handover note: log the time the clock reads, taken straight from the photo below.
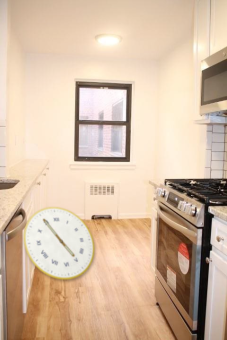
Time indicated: 4:55
